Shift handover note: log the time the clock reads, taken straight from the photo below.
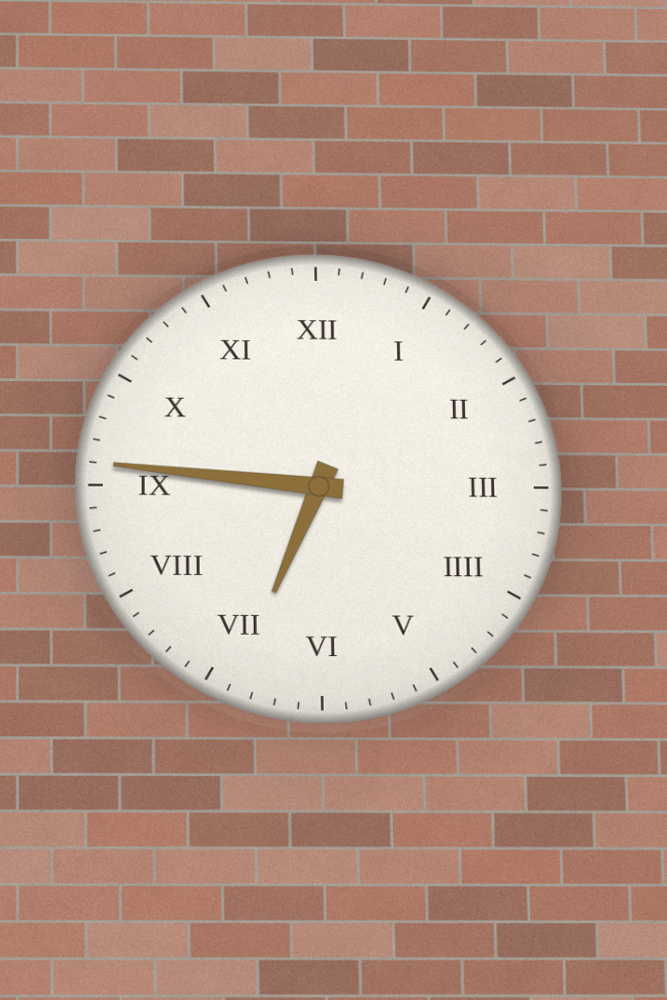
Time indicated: 6:46
